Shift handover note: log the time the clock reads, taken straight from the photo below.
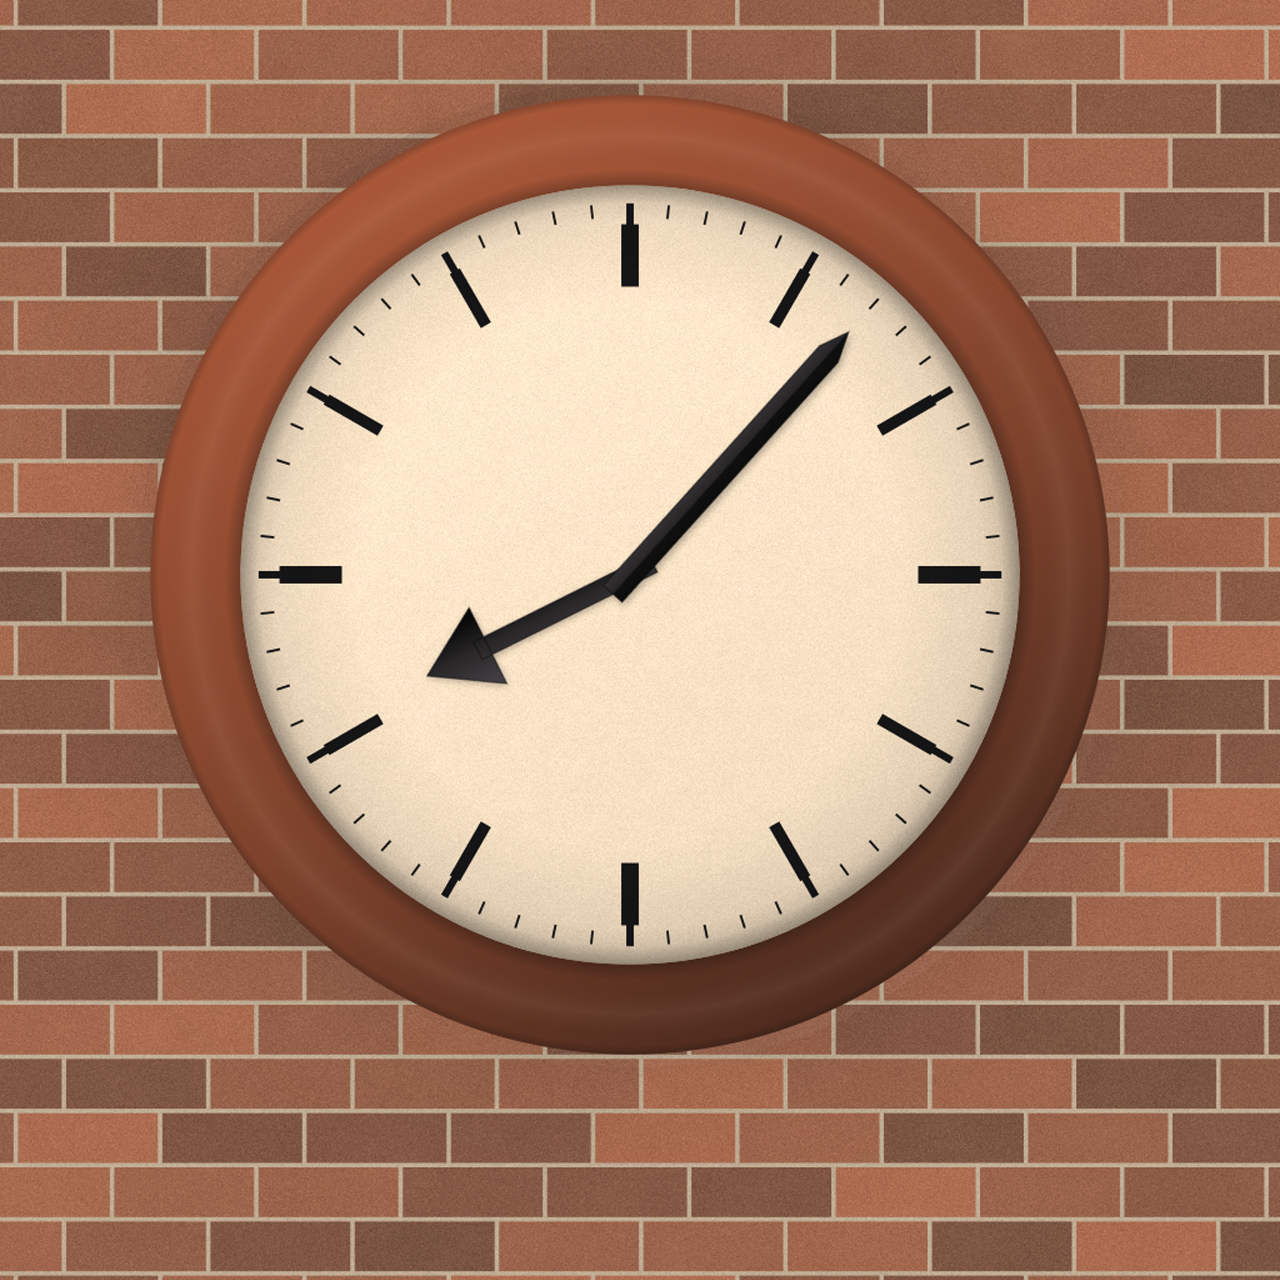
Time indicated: 8:07
